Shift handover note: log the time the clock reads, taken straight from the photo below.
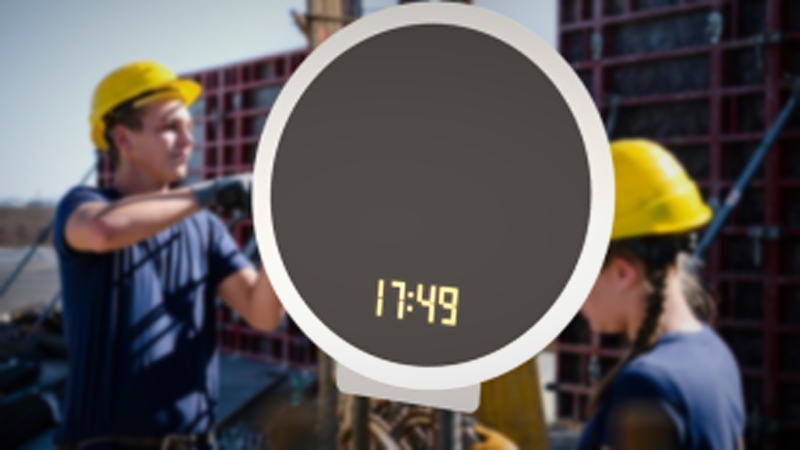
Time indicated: 17:49
